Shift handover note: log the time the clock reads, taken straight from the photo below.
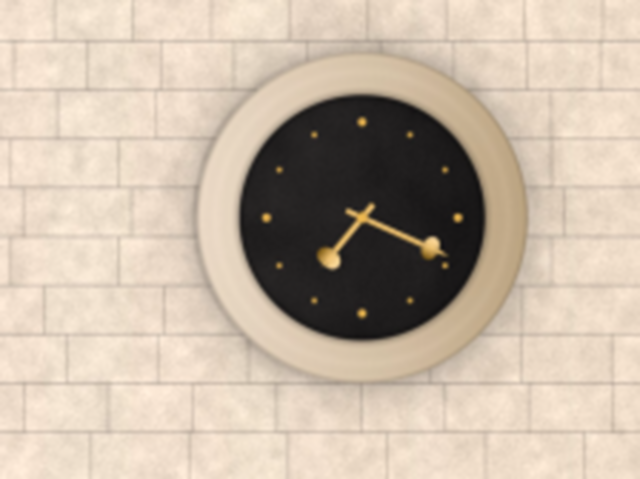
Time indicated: 7:19
